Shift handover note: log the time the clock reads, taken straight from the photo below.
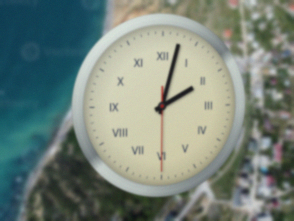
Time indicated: 2:02:30
